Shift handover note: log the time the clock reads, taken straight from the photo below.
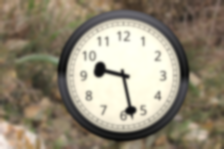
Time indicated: 9:28
